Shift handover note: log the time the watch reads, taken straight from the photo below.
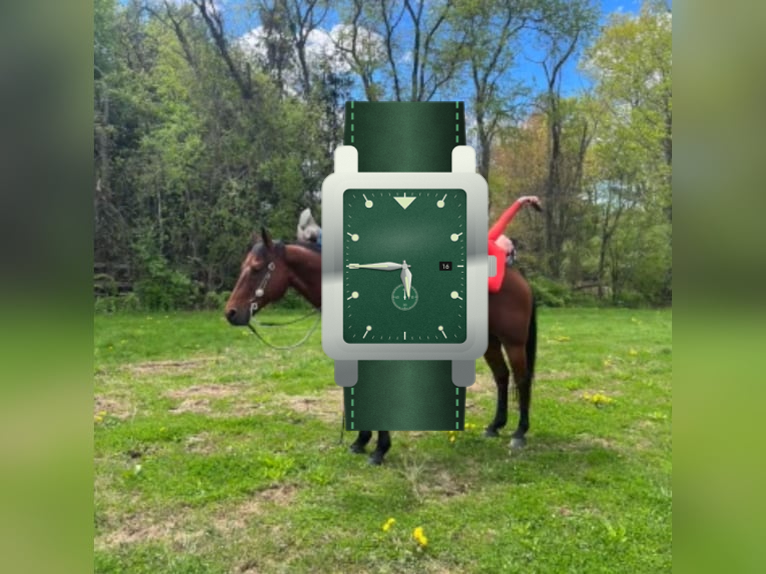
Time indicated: 5:45
